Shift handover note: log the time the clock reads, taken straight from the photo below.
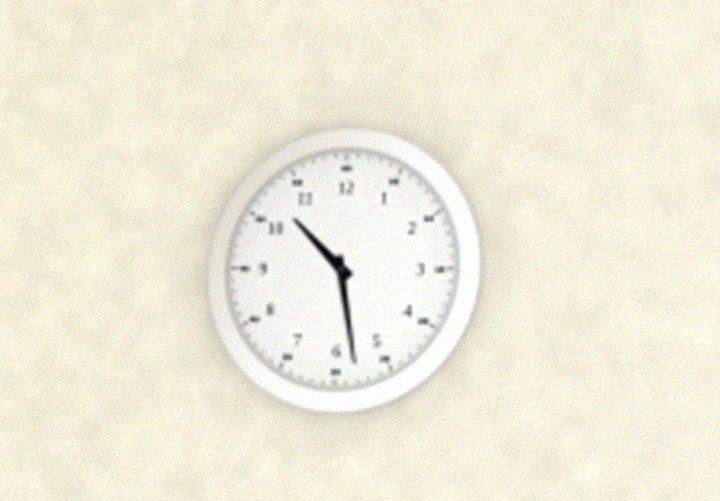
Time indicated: 10:28
